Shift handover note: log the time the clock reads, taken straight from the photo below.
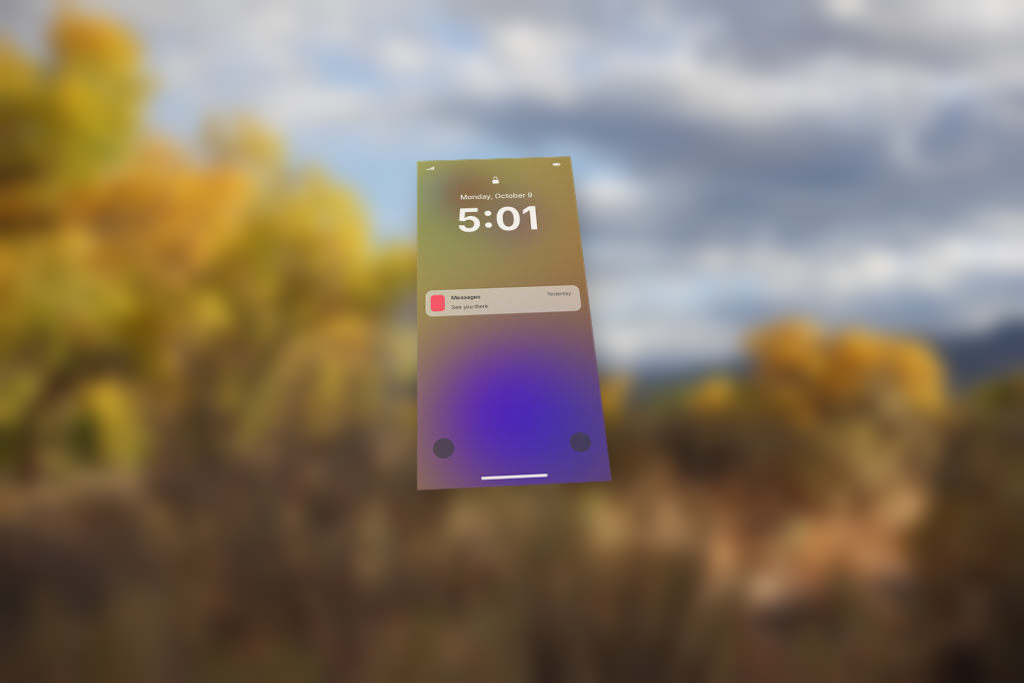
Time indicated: 5:01
